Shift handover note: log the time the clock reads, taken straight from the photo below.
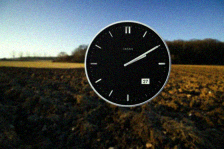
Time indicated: 2:10
